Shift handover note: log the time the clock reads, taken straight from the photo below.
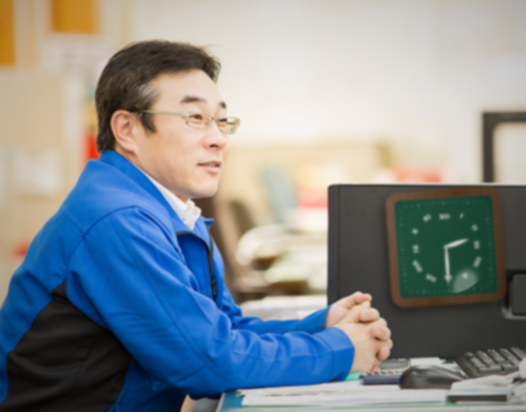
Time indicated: 2:30
